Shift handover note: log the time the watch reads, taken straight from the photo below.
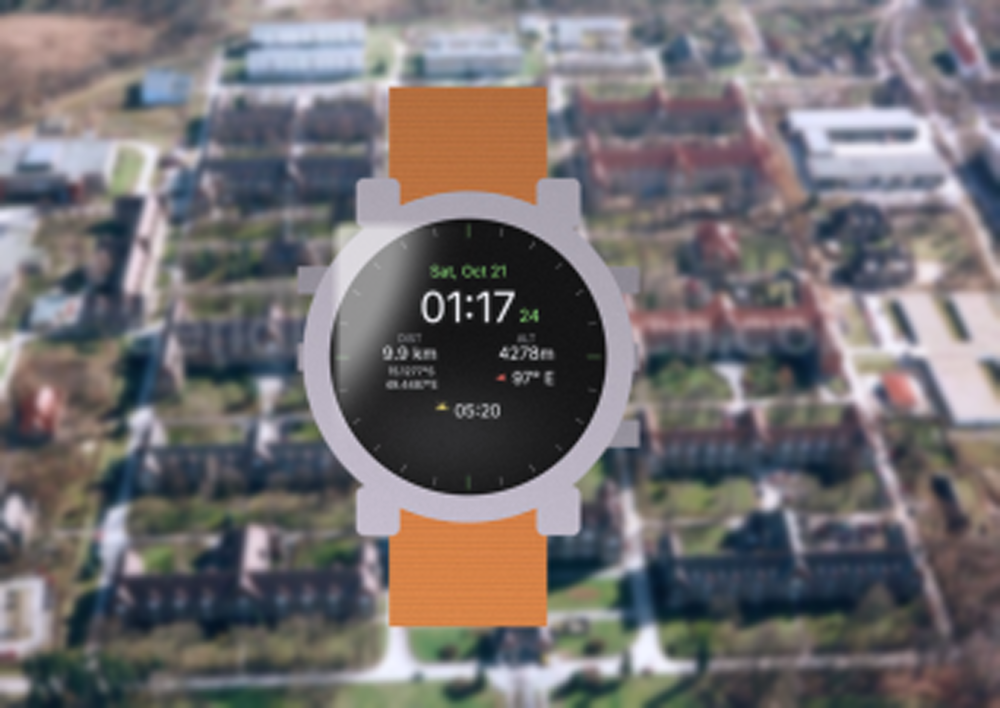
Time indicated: 1:17
